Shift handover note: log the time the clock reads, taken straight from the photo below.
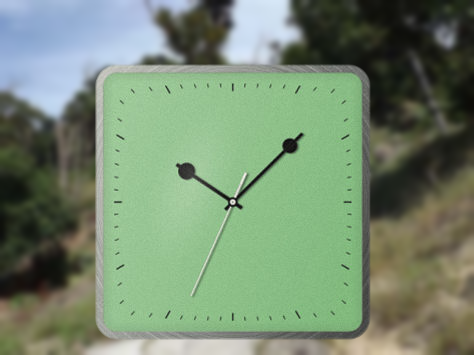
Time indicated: 10:07:34
